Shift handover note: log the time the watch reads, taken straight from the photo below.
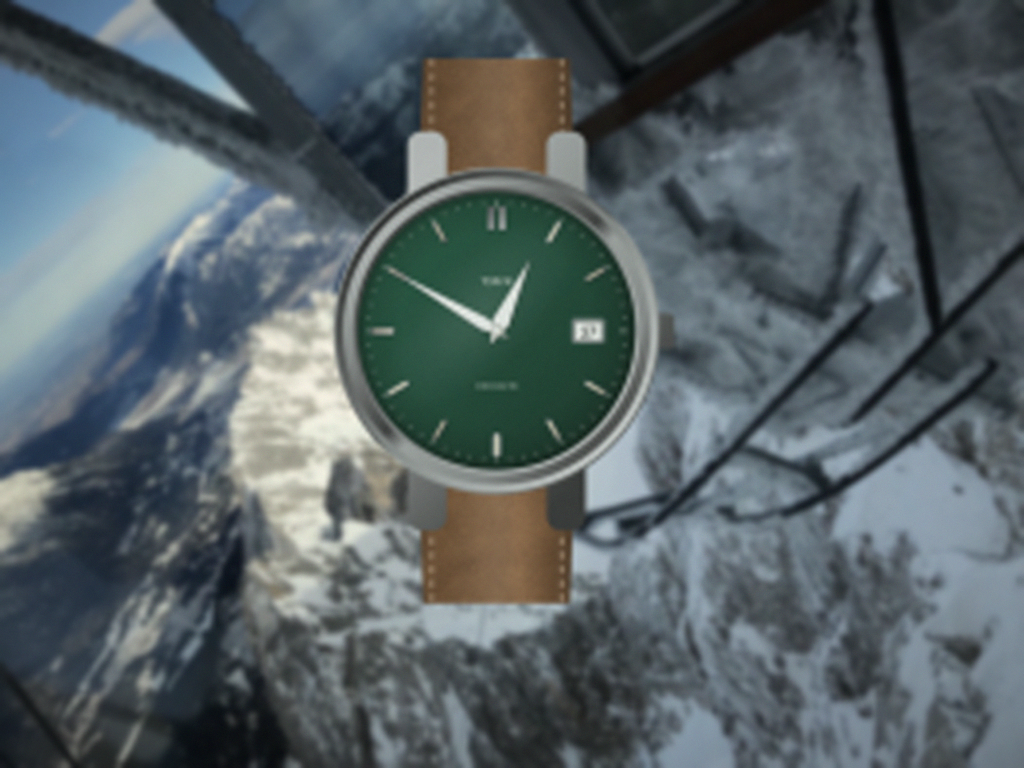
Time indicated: 12:50
